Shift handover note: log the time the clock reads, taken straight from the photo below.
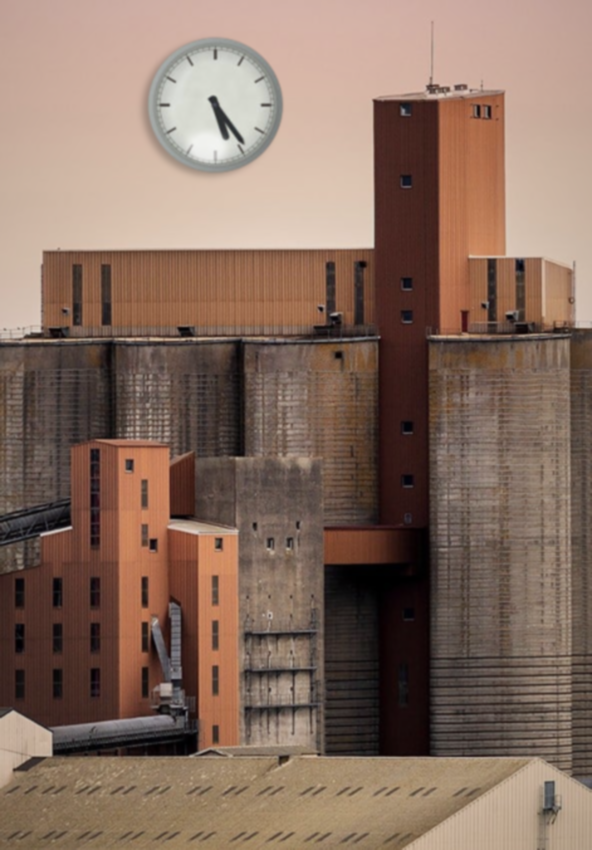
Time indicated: 5:24
